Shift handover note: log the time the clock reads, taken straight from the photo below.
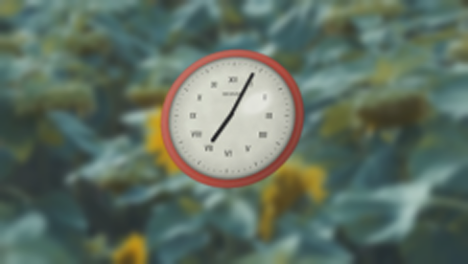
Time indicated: 7:04
